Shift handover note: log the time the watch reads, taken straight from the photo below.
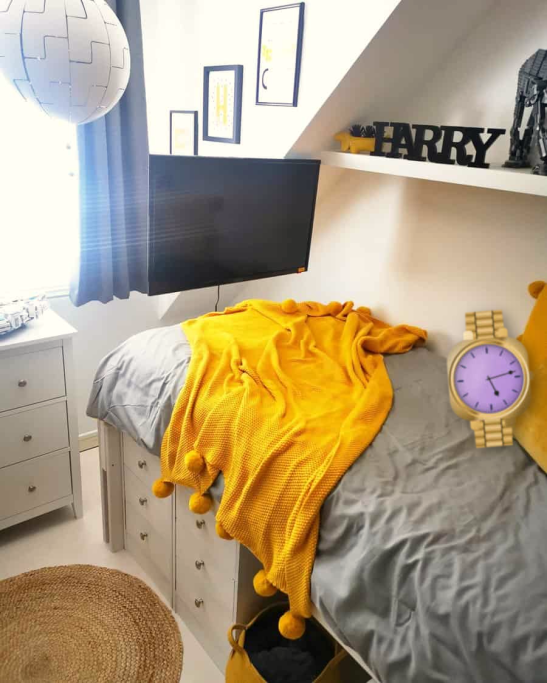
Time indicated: 5:13
